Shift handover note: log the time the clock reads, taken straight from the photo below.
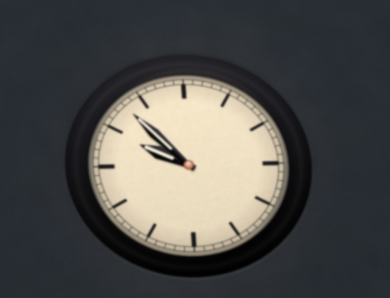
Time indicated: 9:53
